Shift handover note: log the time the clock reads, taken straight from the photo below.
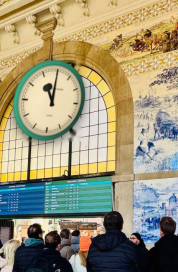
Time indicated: 11:00
